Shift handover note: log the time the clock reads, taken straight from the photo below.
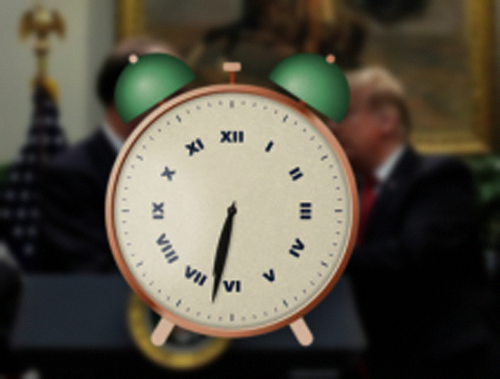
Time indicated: 6:32
